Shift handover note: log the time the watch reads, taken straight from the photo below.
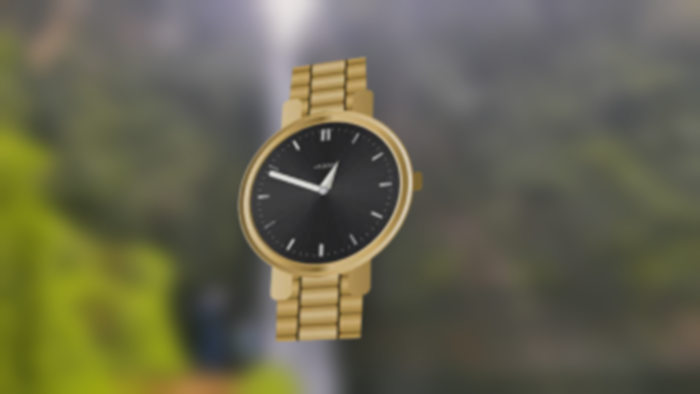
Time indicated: 12:49
